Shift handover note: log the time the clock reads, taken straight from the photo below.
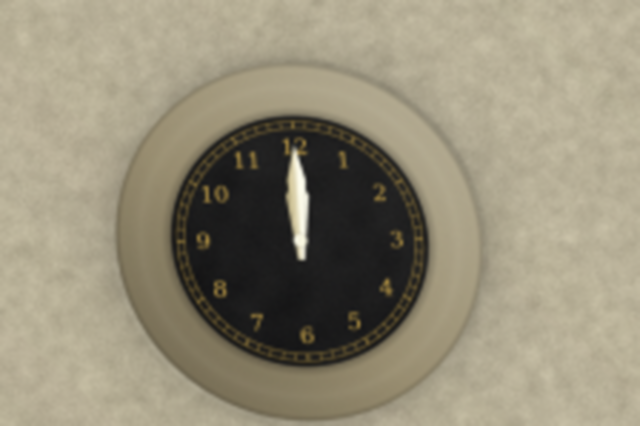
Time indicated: 12:00
